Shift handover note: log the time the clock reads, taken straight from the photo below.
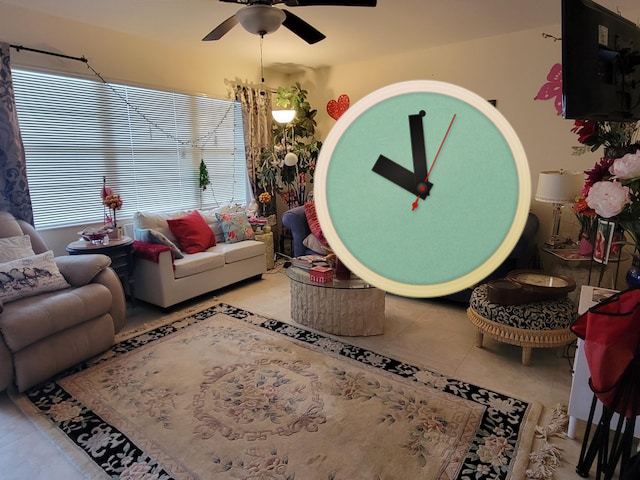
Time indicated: 9:59:04
